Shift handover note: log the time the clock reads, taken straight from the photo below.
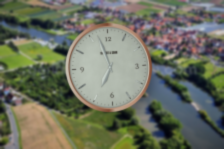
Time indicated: 6:57
